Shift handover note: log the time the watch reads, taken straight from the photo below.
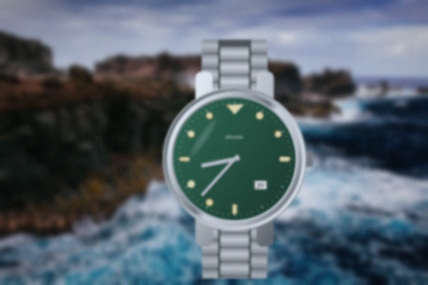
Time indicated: 8:37
